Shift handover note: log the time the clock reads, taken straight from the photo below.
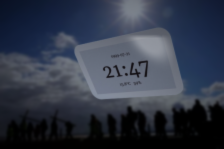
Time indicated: 21:47
